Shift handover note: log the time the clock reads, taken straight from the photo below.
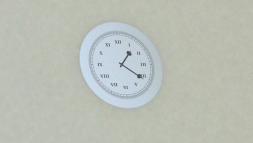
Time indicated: 1:21
